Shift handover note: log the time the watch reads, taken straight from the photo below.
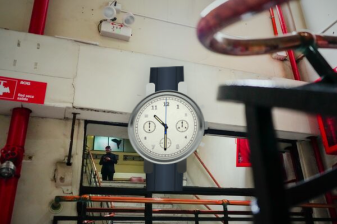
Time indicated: 10:30
